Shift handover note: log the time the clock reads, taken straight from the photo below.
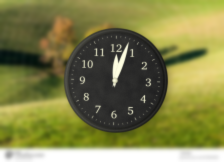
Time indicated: 12:03
